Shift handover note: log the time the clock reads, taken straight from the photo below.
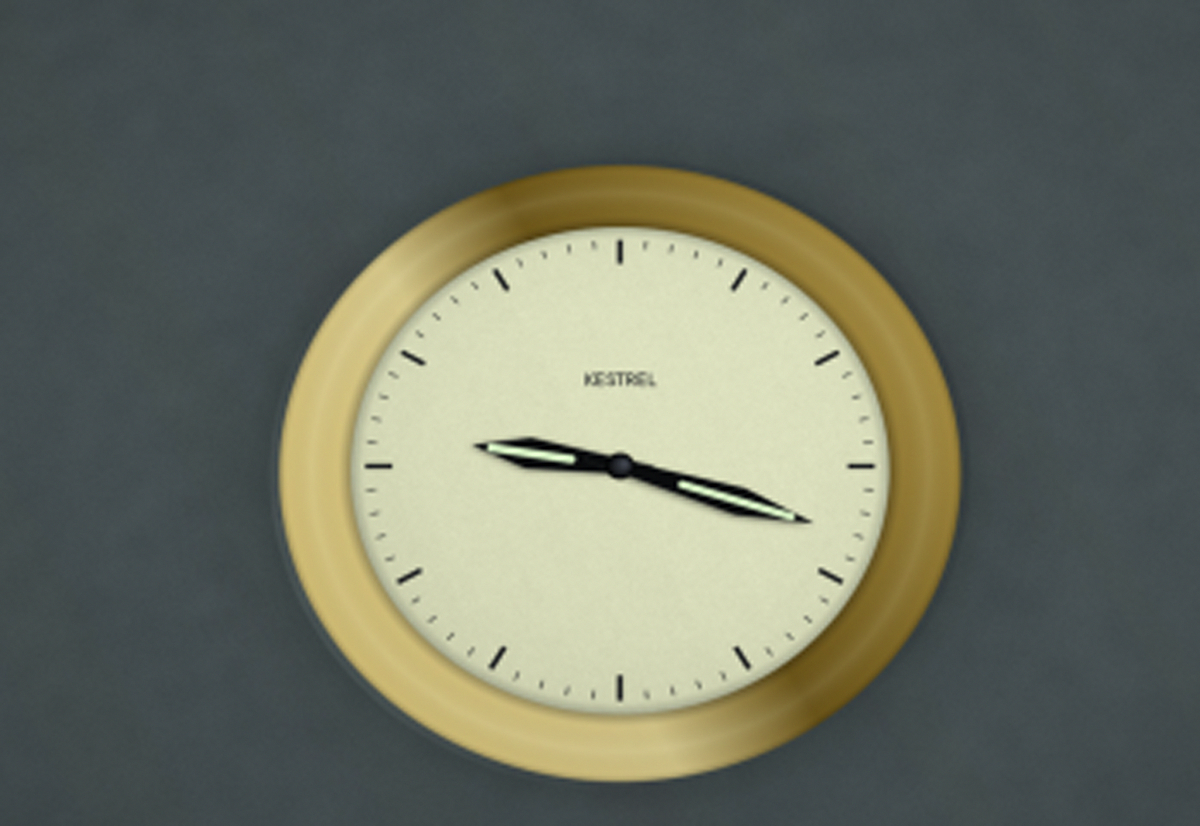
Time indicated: 9:18
